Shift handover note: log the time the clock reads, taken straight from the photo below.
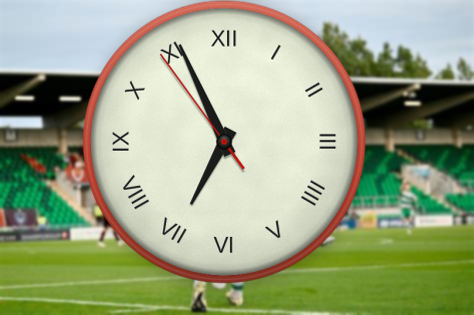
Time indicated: 6:55:54
